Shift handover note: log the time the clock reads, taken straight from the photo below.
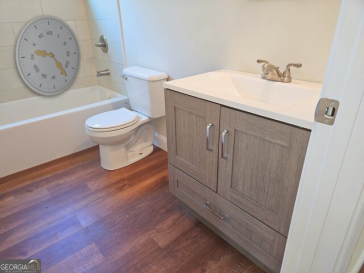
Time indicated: 9:24
